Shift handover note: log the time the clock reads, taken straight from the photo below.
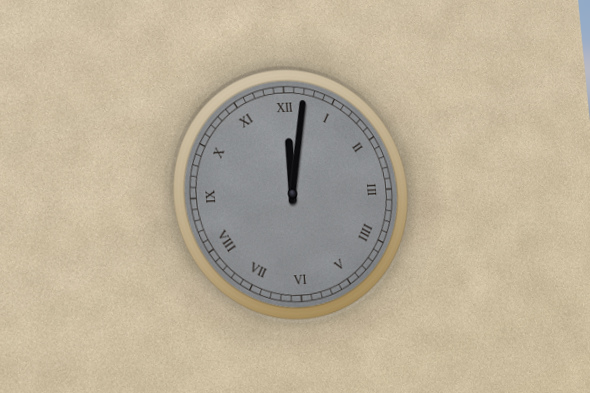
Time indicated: 12:02
